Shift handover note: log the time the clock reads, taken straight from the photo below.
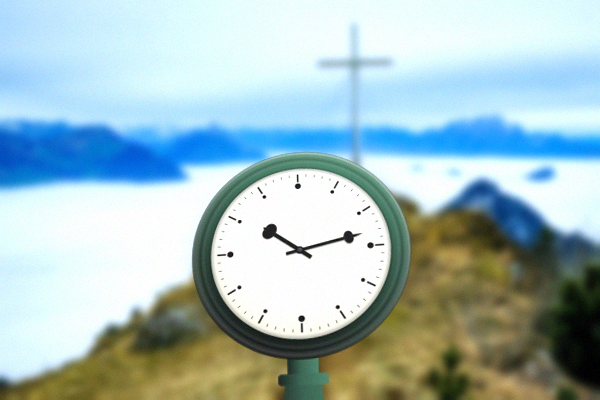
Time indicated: 10:13
